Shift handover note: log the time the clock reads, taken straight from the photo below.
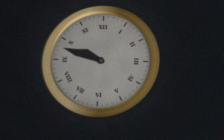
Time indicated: 9:48
